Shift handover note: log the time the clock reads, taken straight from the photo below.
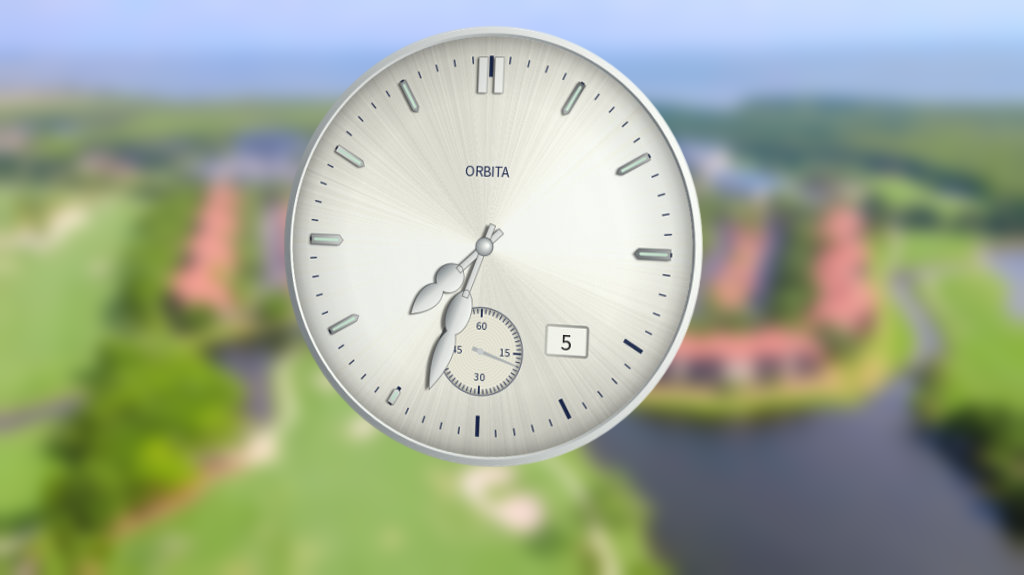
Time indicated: 7:33:18
